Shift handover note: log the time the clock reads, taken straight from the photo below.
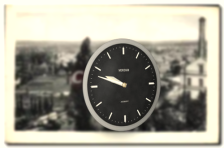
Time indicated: 9:48
